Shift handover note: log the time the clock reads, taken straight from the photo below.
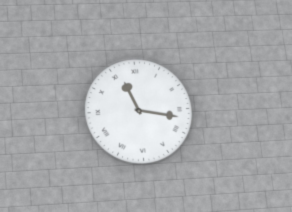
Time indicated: 11:17
